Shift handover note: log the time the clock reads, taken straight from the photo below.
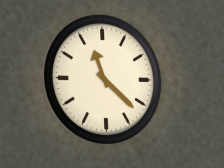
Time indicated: 11:22
